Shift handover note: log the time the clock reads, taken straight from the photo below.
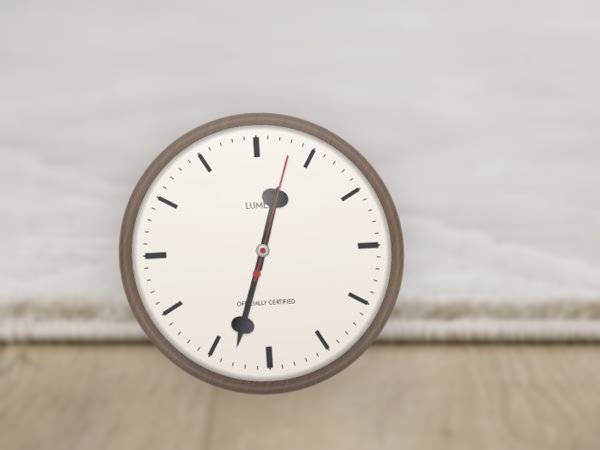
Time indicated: 12:33:03
